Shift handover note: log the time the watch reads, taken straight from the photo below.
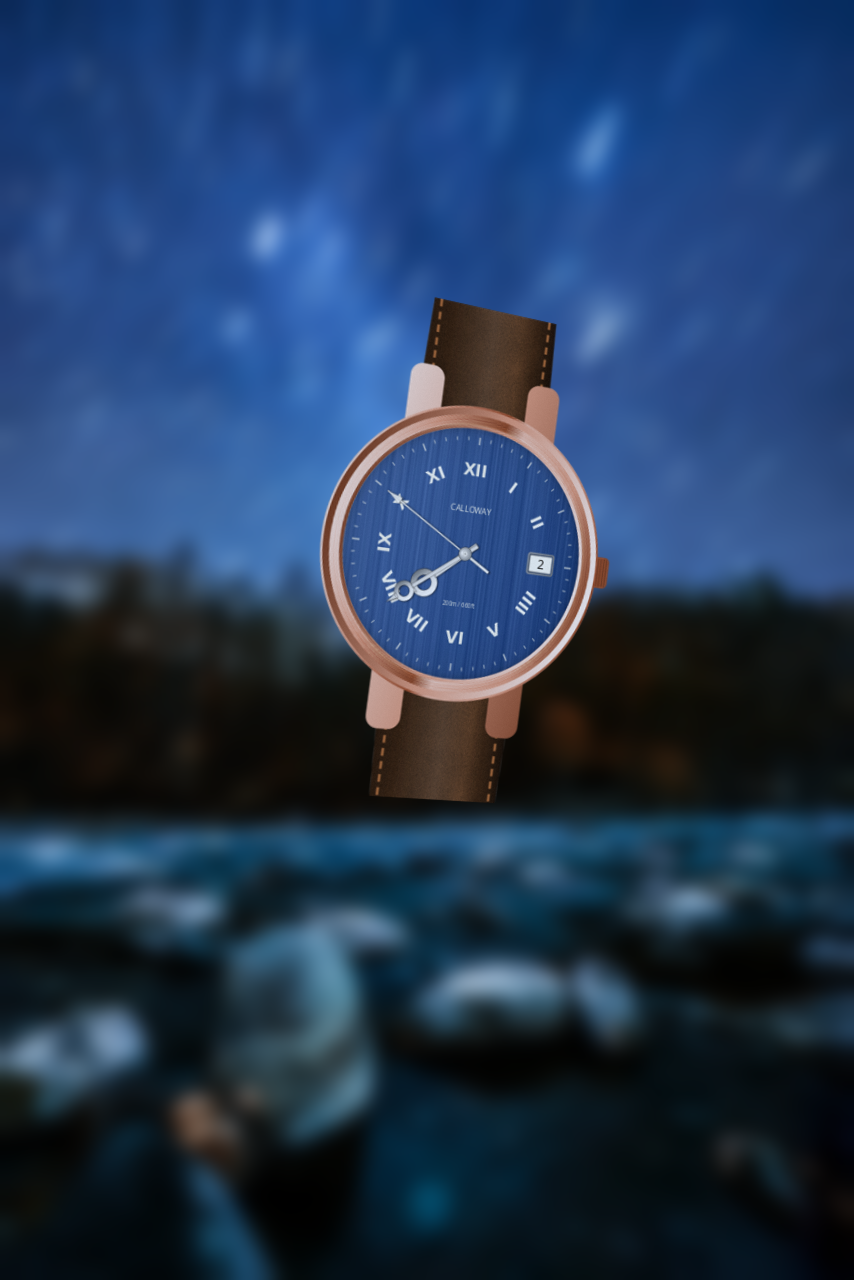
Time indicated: 7:38:50
